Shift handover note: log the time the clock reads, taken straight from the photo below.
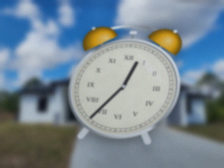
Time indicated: 12:36
